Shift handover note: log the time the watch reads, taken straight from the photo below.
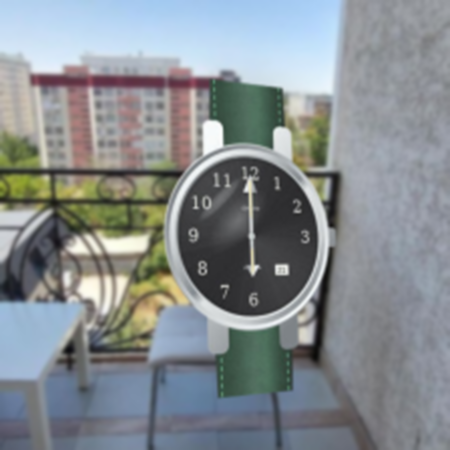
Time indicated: 6:00
